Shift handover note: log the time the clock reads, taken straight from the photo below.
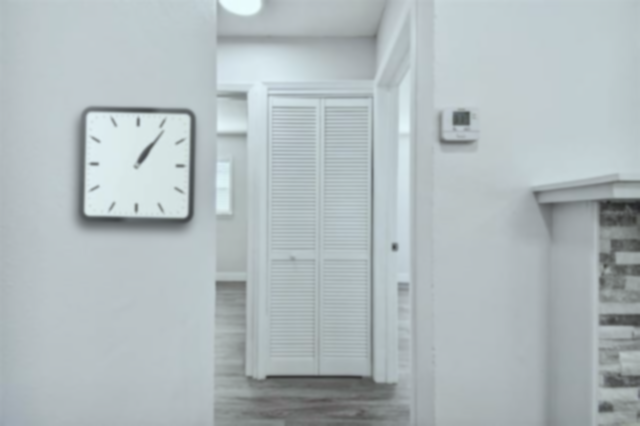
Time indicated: 1:06
